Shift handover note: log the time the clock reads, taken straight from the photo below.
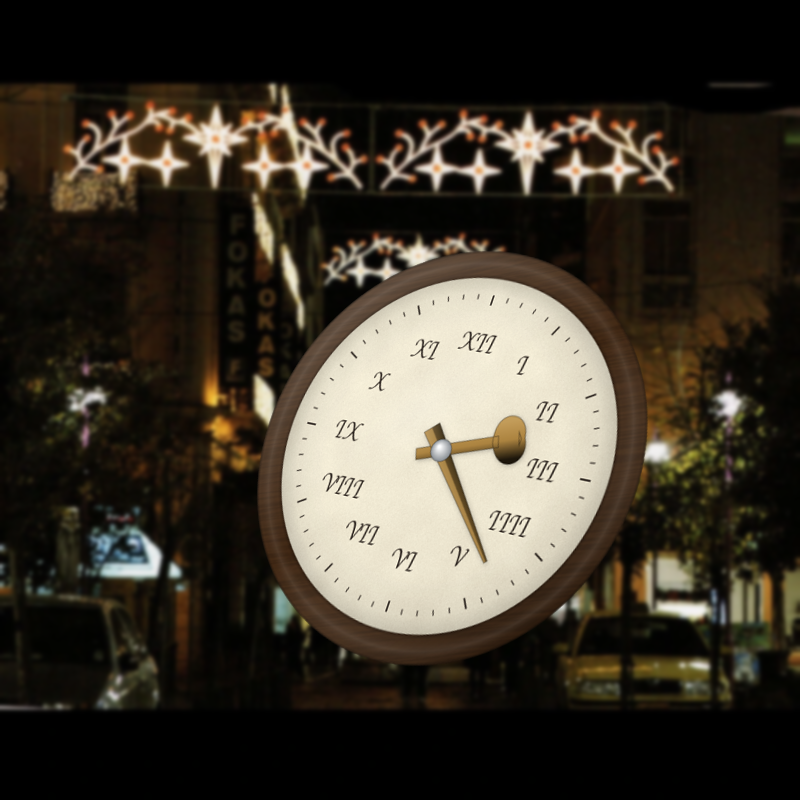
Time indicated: 2:23
